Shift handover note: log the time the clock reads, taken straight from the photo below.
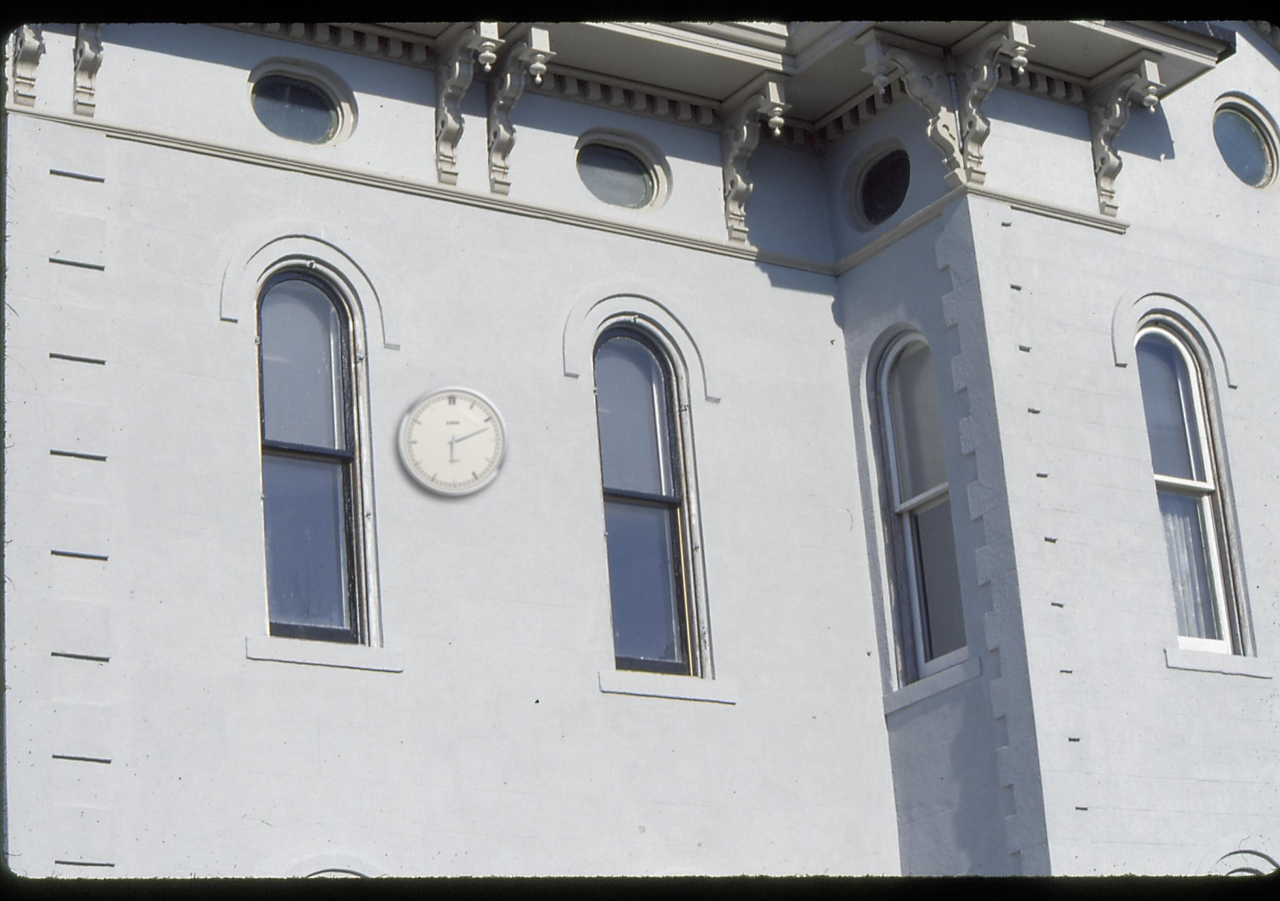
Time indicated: 6:12
